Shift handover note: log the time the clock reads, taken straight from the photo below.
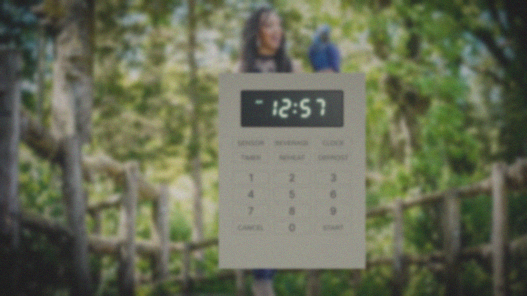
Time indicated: 12:57
